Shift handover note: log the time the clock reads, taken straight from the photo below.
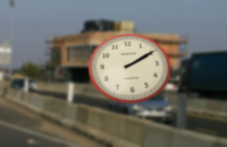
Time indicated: 2:10
